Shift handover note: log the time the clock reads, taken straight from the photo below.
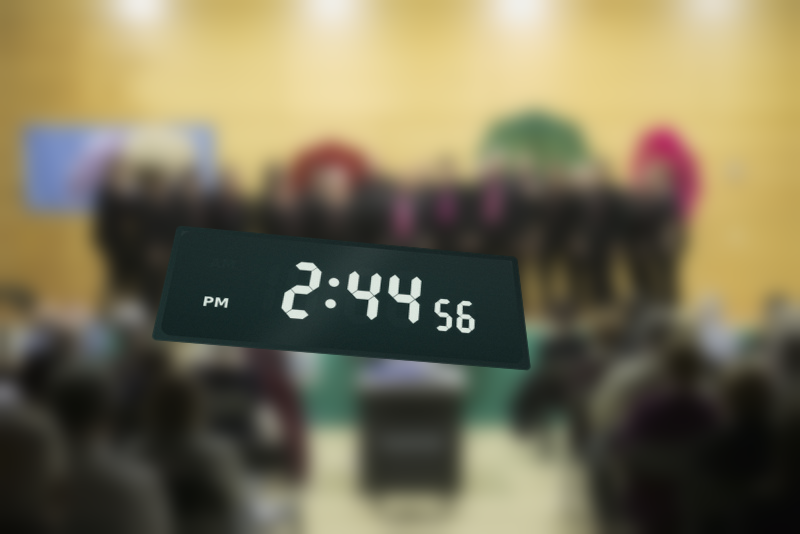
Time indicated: 2:44:56
